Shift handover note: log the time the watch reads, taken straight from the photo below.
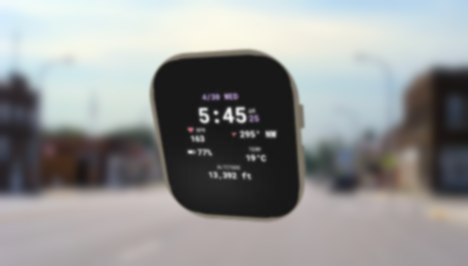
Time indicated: 5:45
